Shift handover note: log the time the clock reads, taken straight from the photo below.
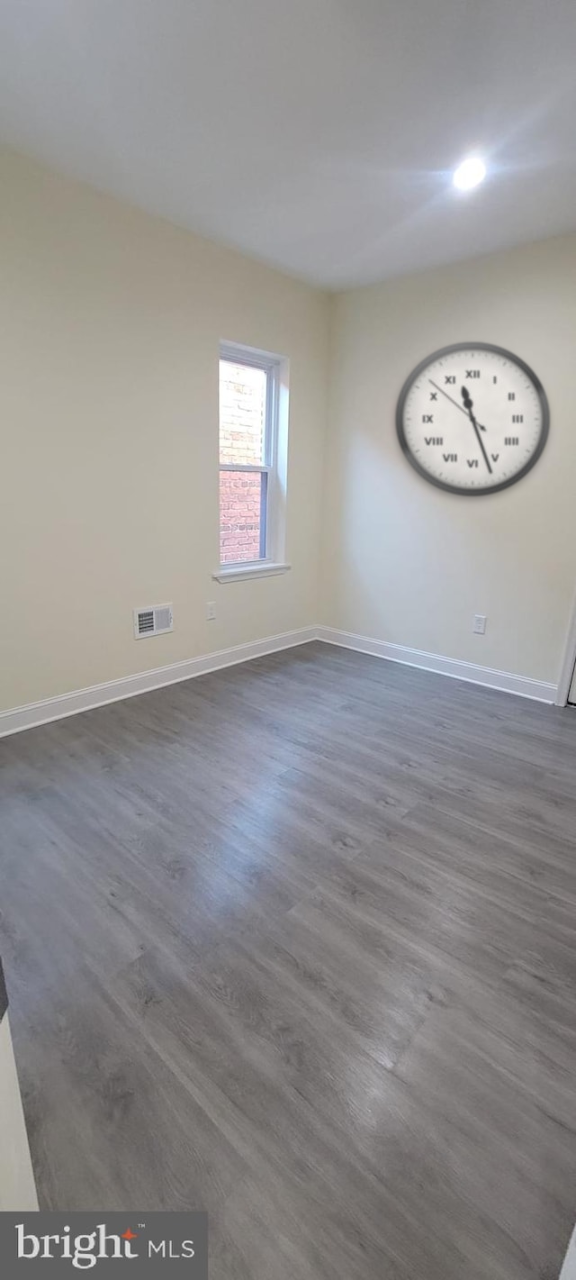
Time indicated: 11:26:52
